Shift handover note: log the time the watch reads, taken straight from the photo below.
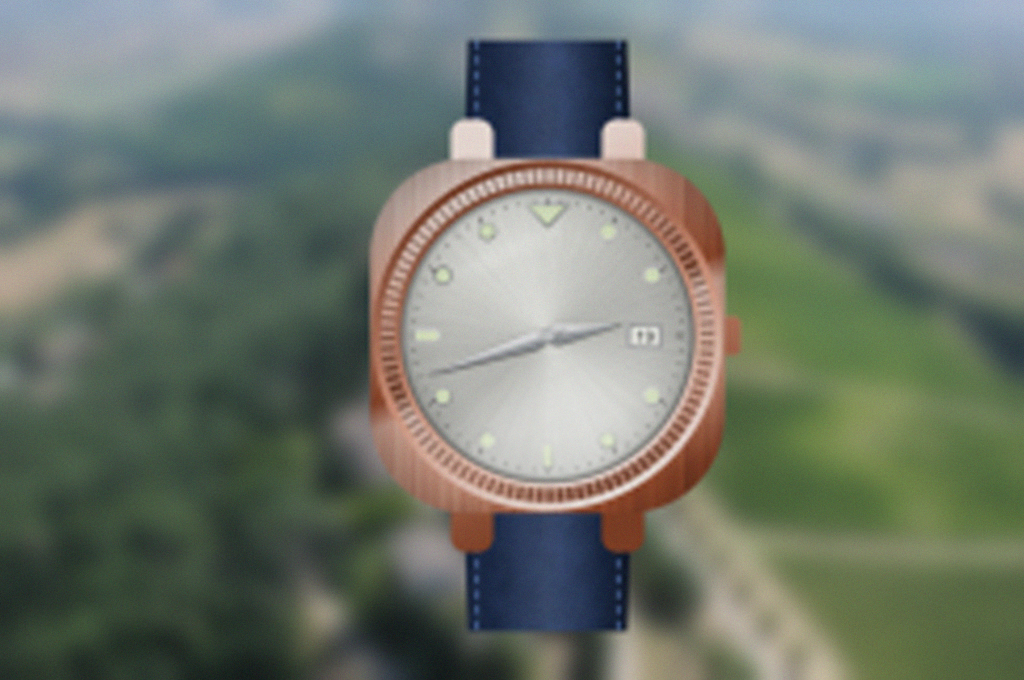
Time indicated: 2:42
